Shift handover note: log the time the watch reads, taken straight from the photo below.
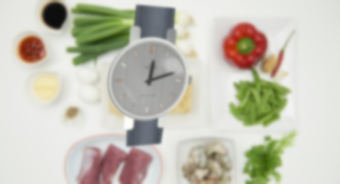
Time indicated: 12:12
